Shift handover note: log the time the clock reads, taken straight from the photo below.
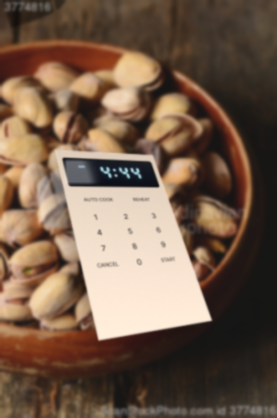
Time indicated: 4:44
